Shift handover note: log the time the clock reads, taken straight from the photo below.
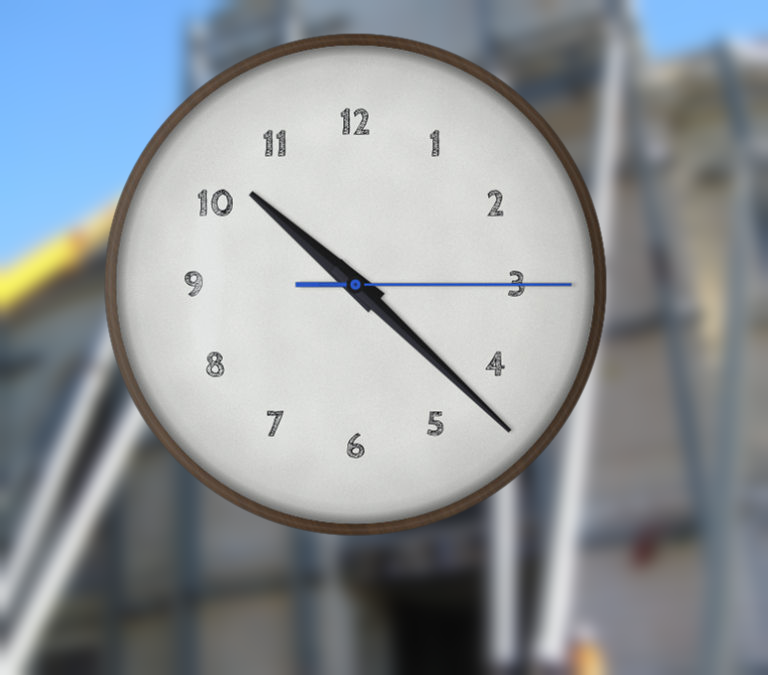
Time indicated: 10:22:15
